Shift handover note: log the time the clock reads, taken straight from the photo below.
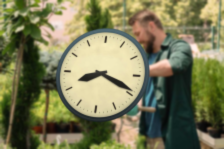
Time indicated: 8:19
